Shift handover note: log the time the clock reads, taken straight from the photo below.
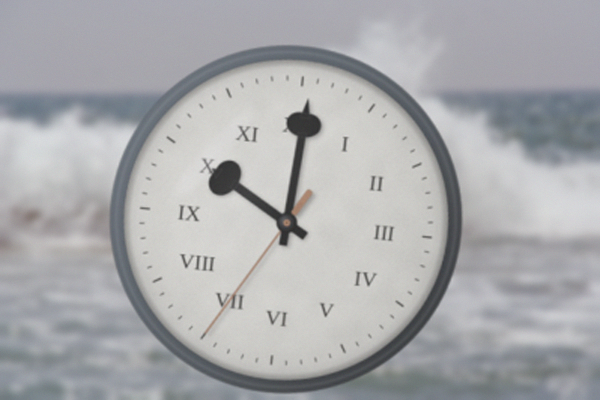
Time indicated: 10:00:35
